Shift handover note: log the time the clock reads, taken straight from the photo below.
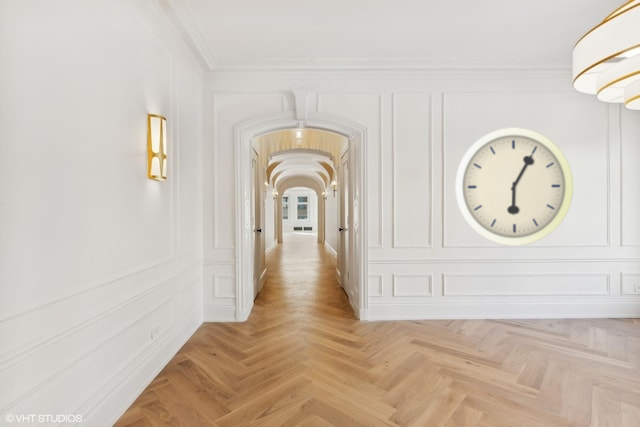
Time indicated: 6:05
